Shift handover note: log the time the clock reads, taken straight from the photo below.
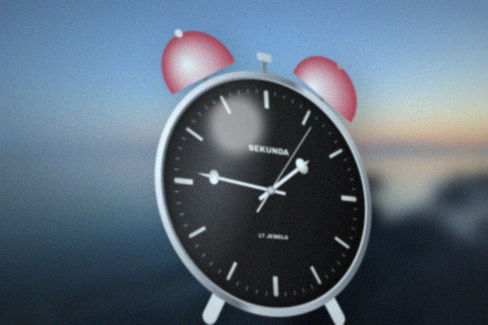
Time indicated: 1:46:06
